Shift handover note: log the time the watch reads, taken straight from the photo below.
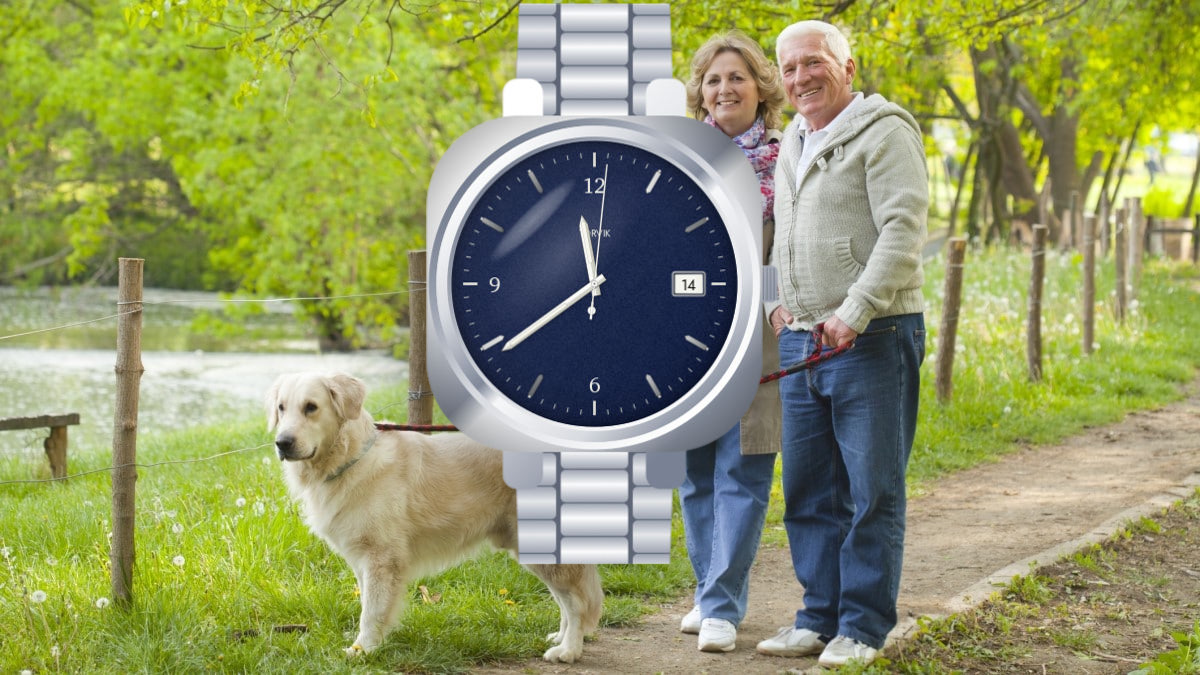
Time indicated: 11:39:01
